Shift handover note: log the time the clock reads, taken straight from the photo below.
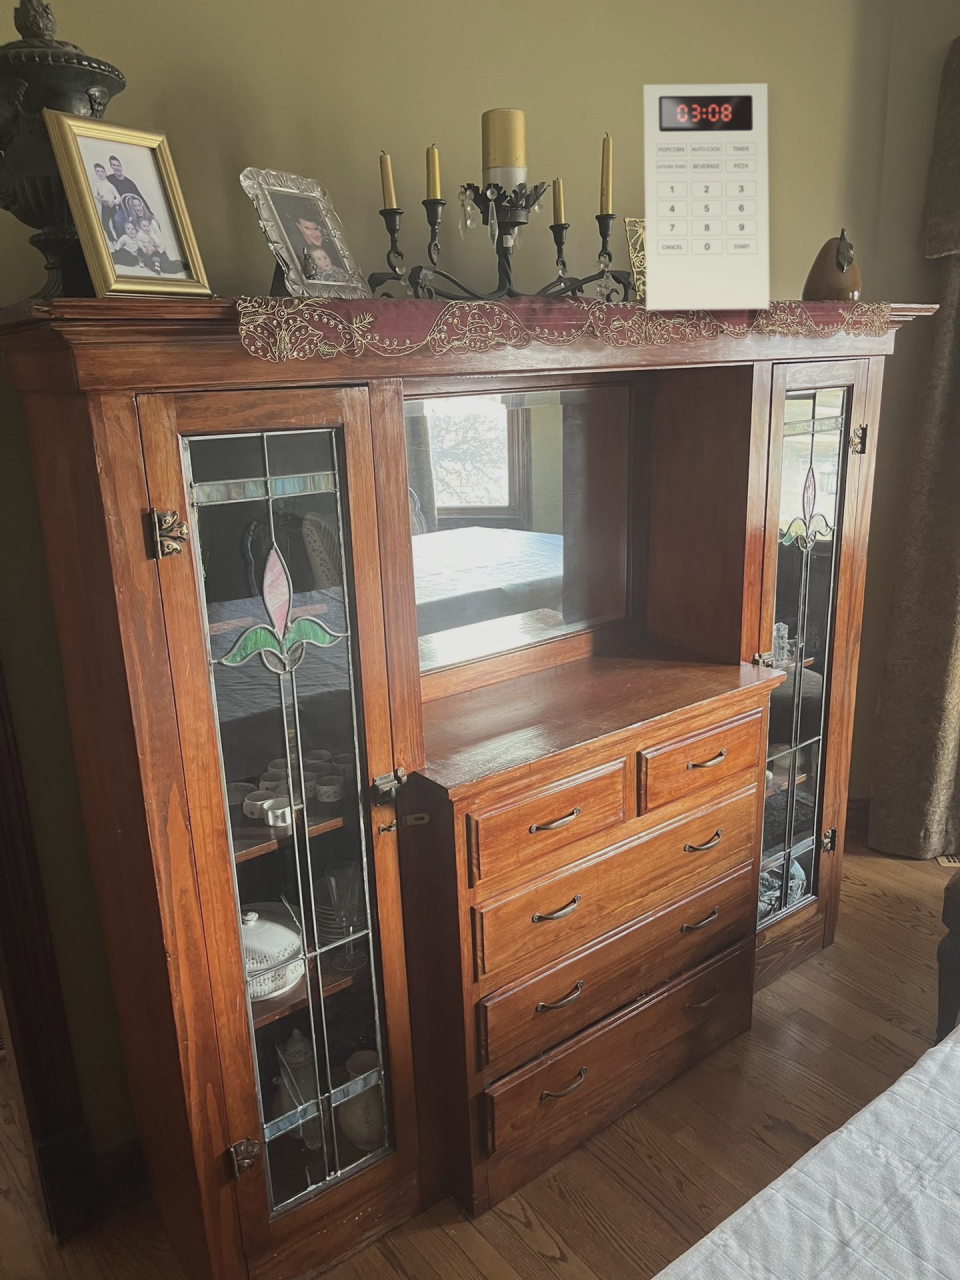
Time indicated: 3:08
